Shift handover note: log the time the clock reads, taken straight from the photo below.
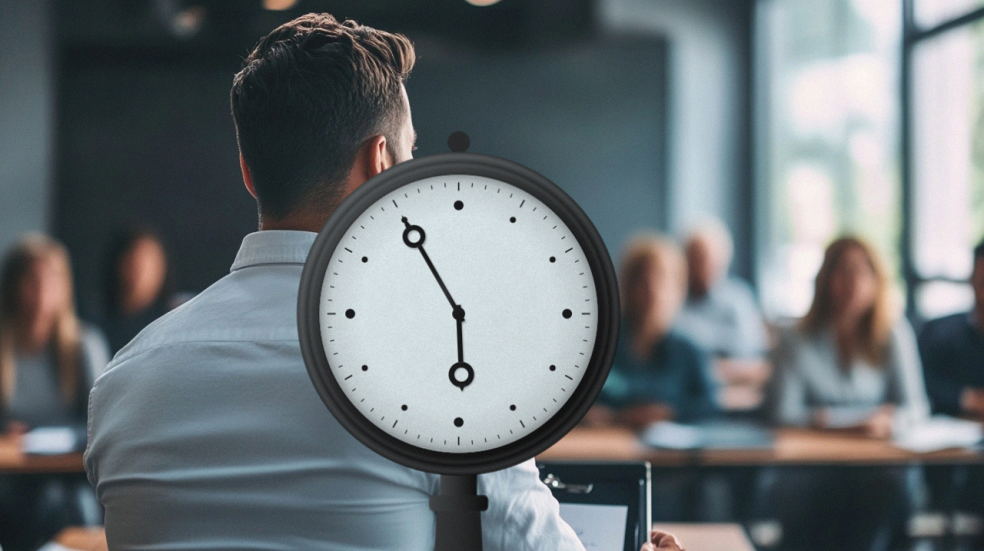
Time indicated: 5:55
